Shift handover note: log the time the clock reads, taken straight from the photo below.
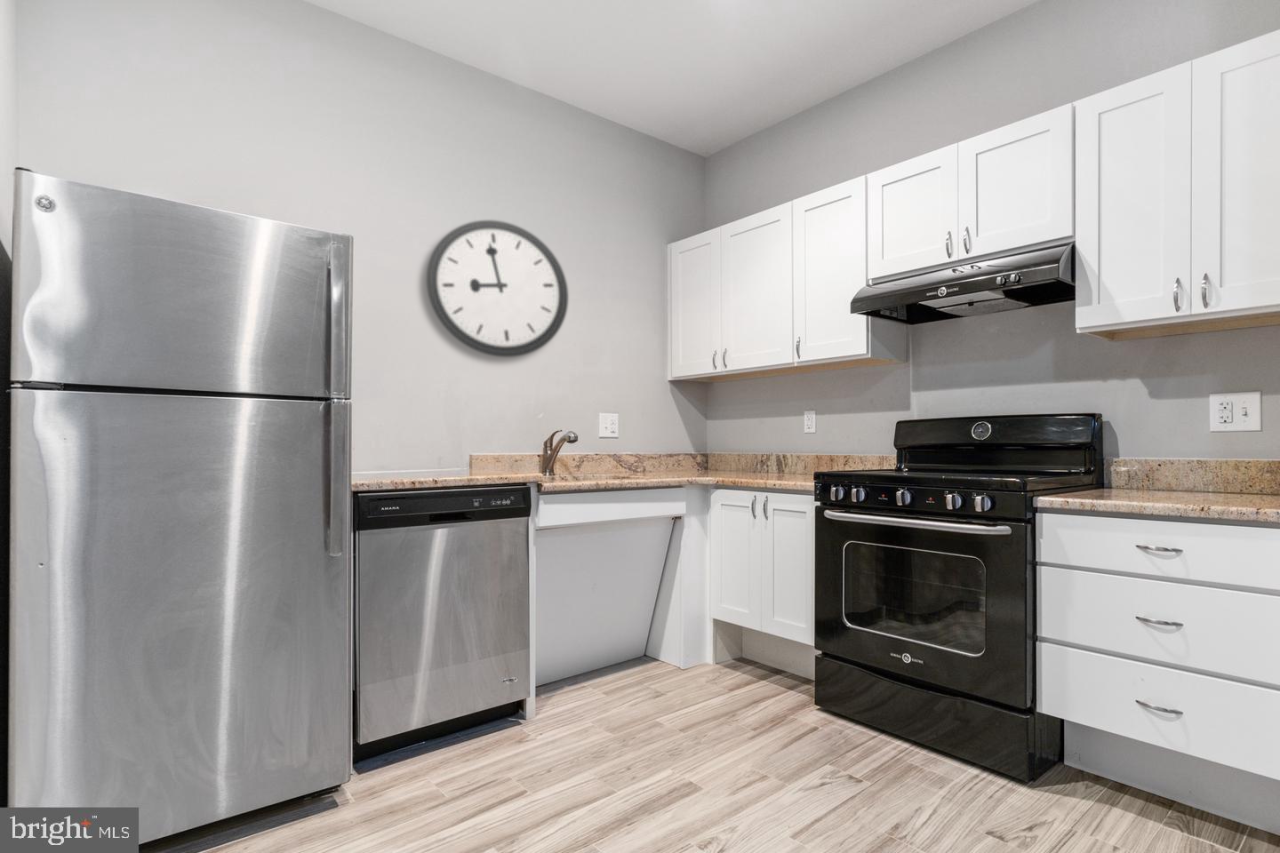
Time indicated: 8:59
